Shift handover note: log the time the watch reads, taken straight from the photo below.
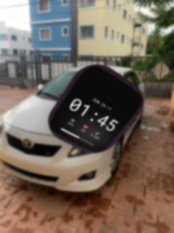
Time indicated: 1:45
